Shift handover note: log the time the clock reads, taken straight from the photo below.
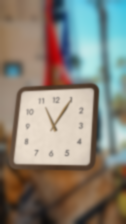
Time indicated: 11:05
